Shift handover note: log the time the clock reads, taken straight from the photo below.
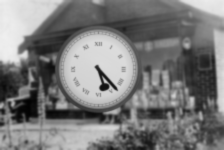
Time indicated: 5:23
